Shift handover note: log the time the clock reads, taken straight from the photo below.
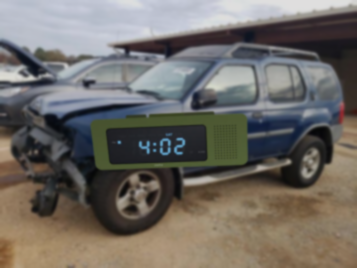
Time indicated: 4:02
